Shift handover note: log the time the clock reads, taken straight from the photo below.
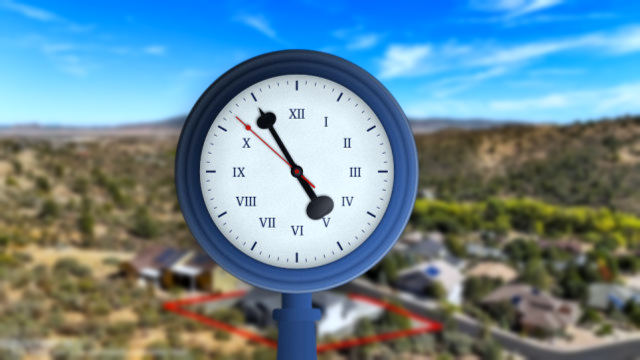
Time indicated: 4:54:52
